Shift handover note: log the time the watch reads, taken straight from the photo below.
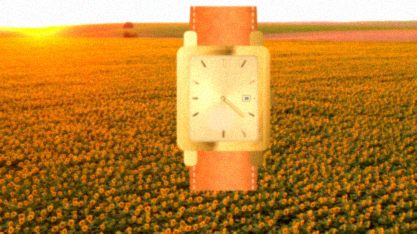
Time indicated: 4:22
